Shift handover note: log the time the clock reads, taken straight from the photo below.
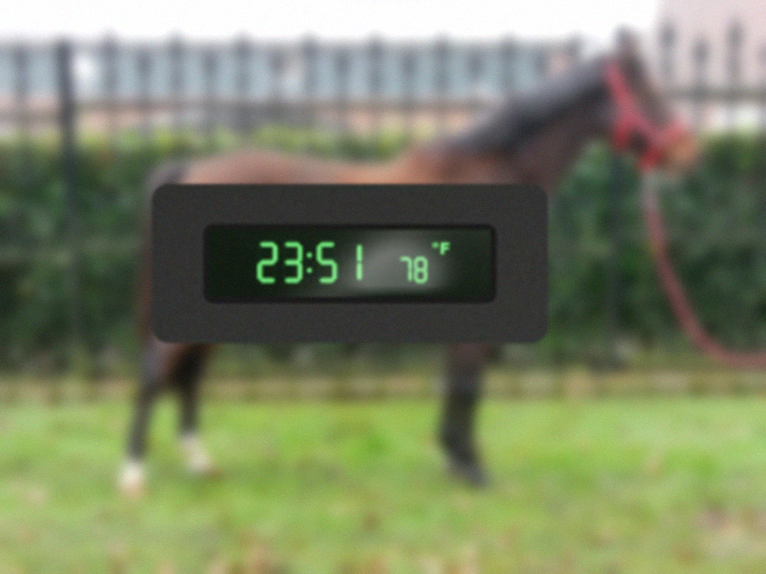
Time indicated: 23:51
